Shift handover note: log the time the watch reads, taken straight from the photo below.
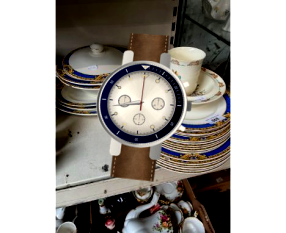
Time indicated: 8:43
